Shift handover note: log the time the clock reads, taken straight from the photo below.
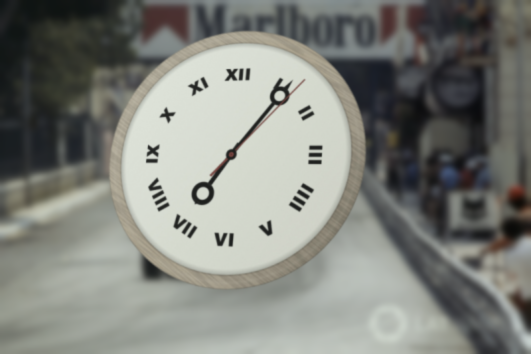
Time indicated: 7:06:07
